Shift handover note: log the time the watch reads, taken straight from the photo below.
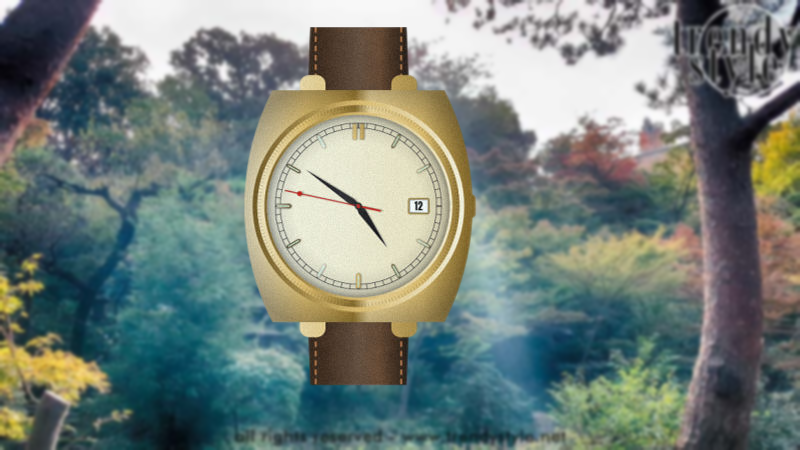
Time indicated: 4:50:47
